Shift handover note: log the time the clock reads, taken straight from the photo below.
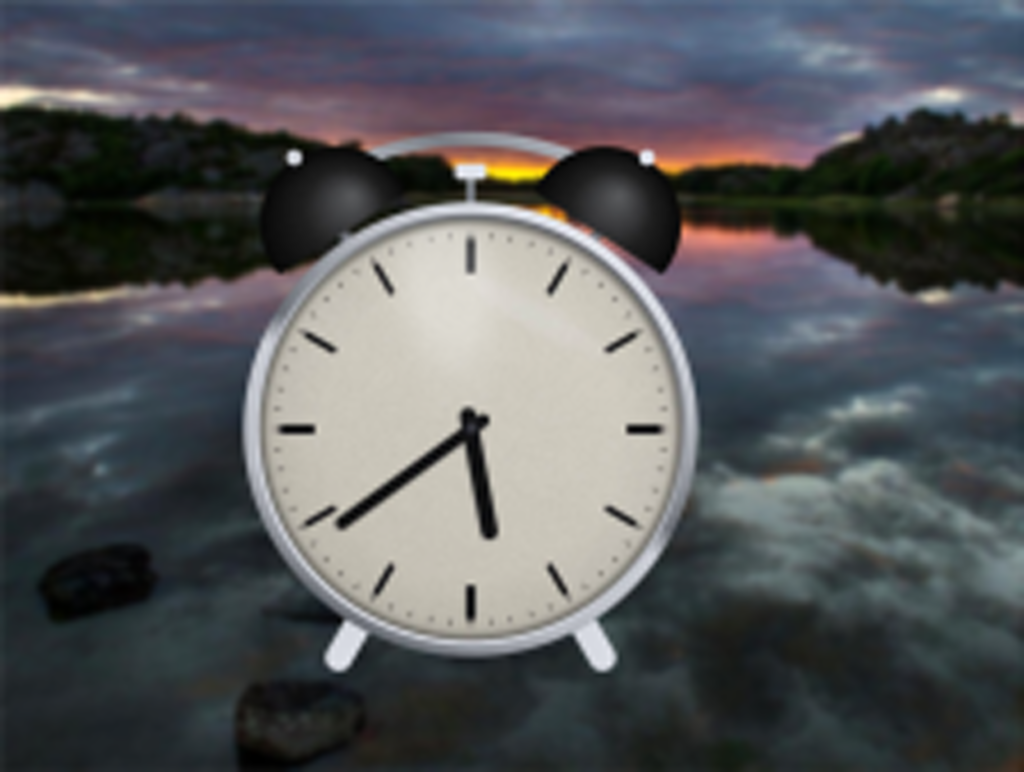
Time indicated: 5:39
